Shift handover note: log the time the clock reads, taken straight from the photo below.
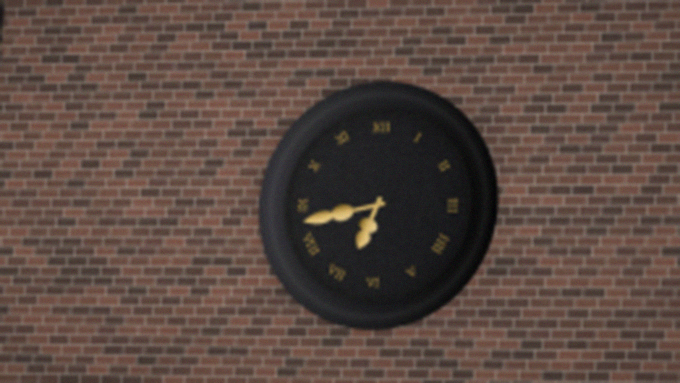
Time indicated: 6:43
